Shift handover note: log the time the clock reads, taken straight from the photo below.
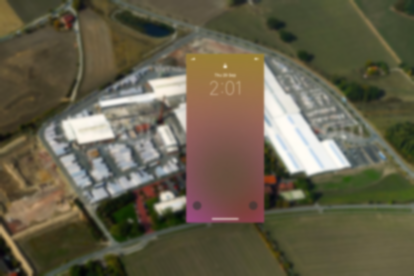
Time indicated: 2:01
